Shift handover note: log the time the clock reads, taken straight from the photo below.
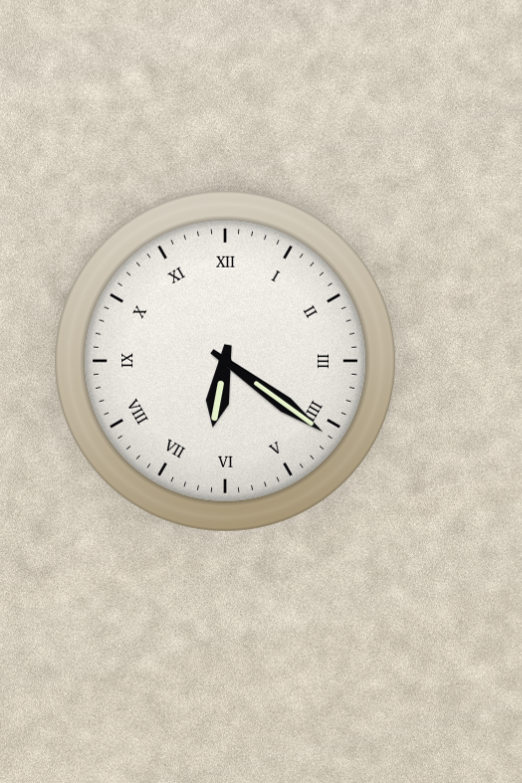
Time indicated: 6:21
